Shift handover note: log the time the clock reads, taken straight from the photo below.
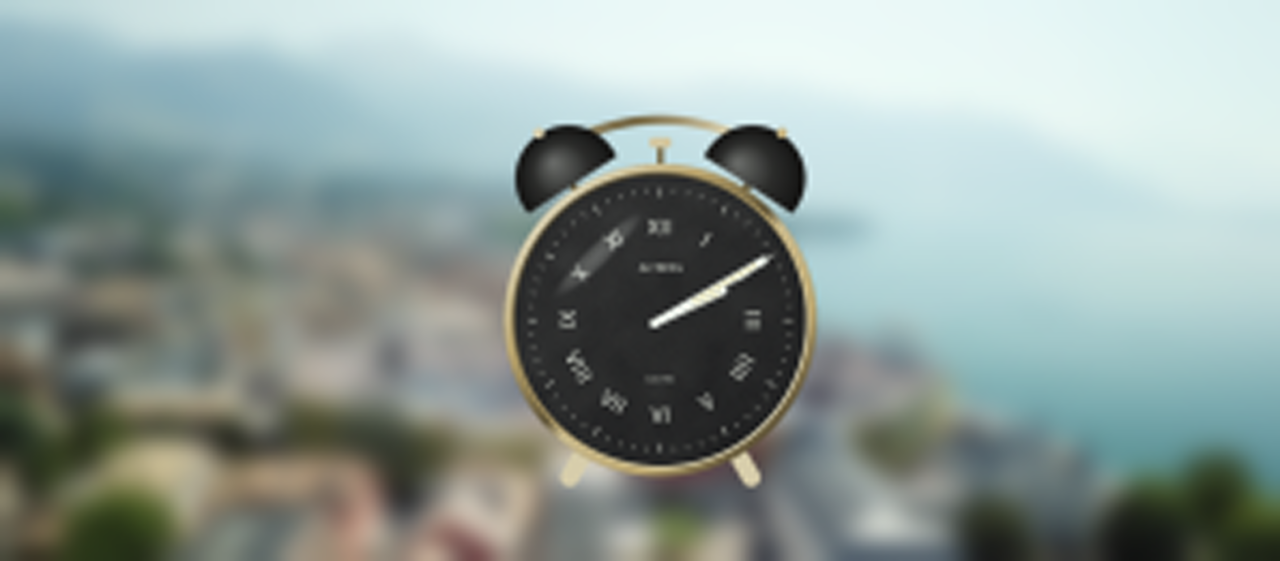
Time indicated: 2:10
